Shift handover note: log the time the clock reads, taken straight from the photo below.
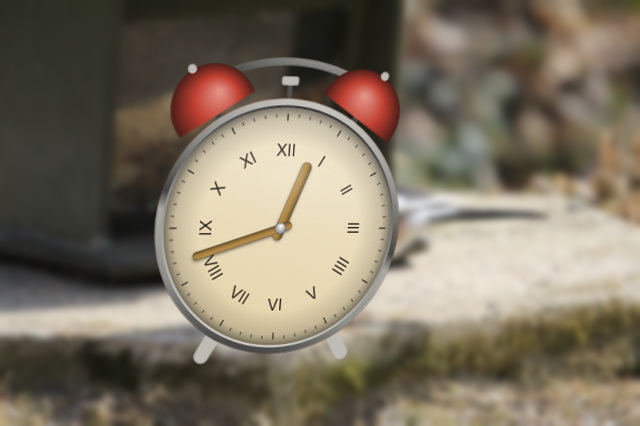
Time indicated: 12:42
